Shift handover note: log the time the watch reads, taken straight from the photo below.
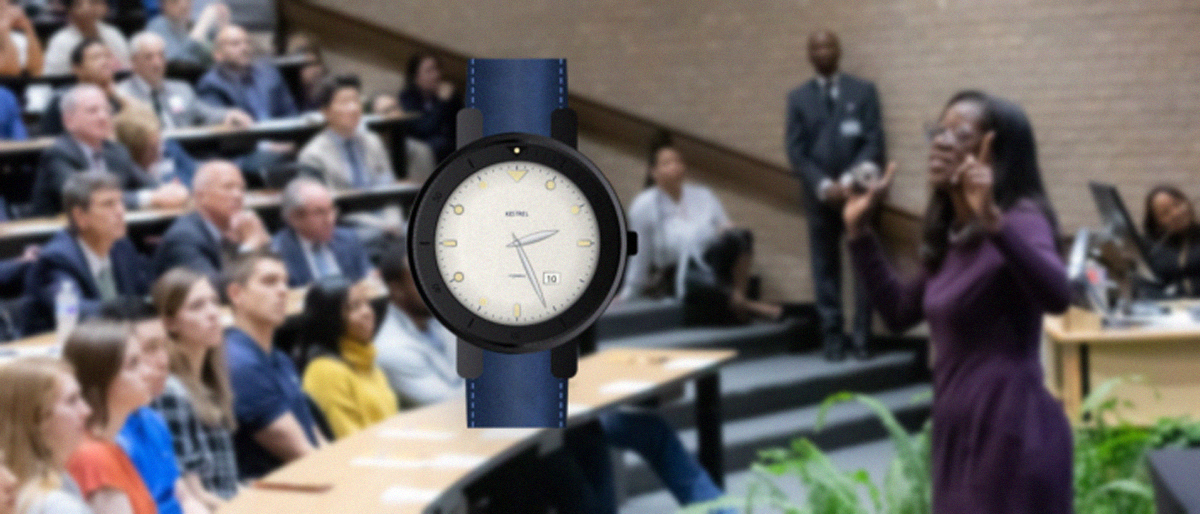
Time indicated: 2:26
